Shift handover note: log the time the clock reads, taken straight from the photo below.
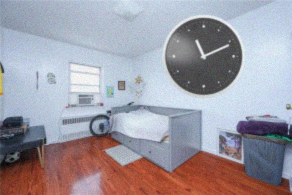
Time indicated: 11:11
